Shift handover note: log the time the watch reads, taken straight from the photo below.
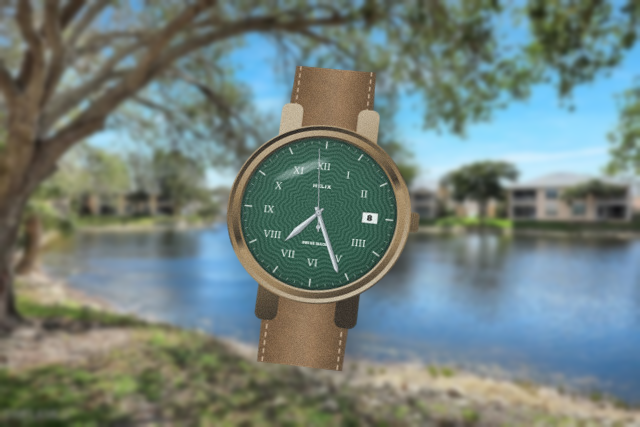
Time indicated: 7:25:59
